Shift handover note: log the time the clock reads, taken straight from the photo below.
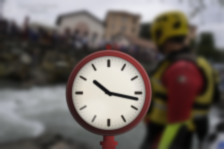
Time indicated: 10:17
